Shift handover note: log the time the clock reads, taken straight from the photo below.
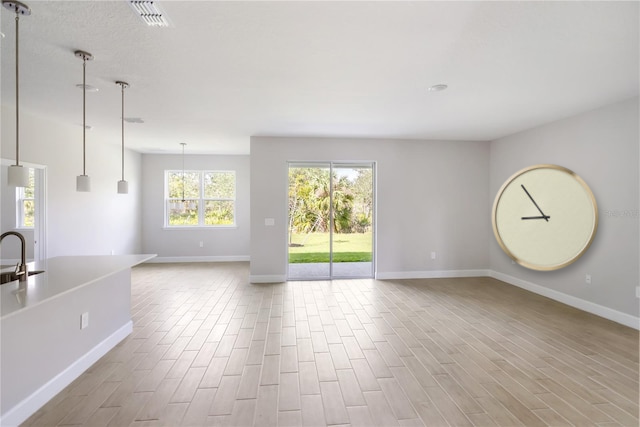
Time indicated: 8:54
